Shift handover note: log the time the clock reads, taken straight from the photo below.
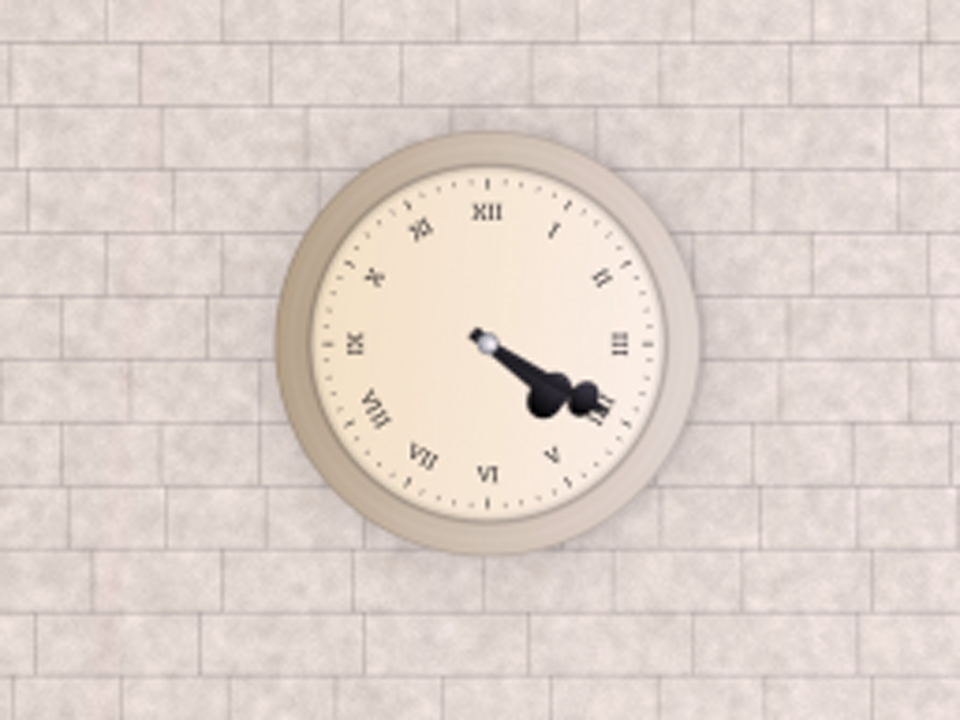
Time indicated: 4:20
